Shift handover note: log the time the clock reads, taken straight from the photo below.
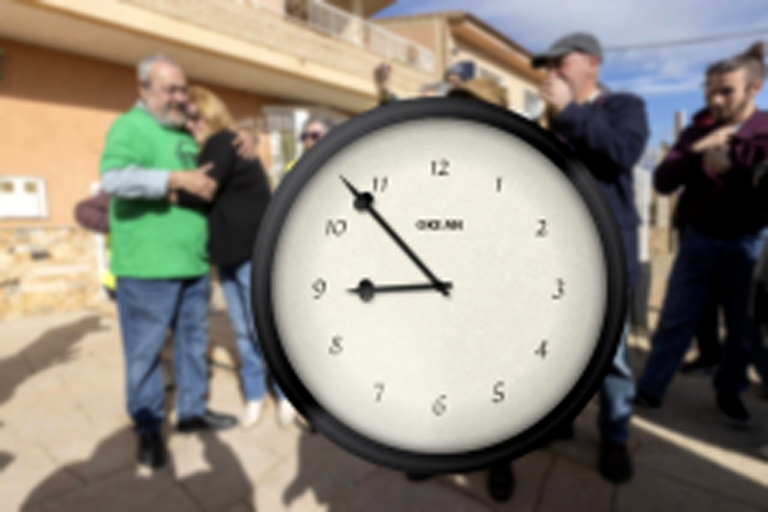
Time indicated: 8:53
